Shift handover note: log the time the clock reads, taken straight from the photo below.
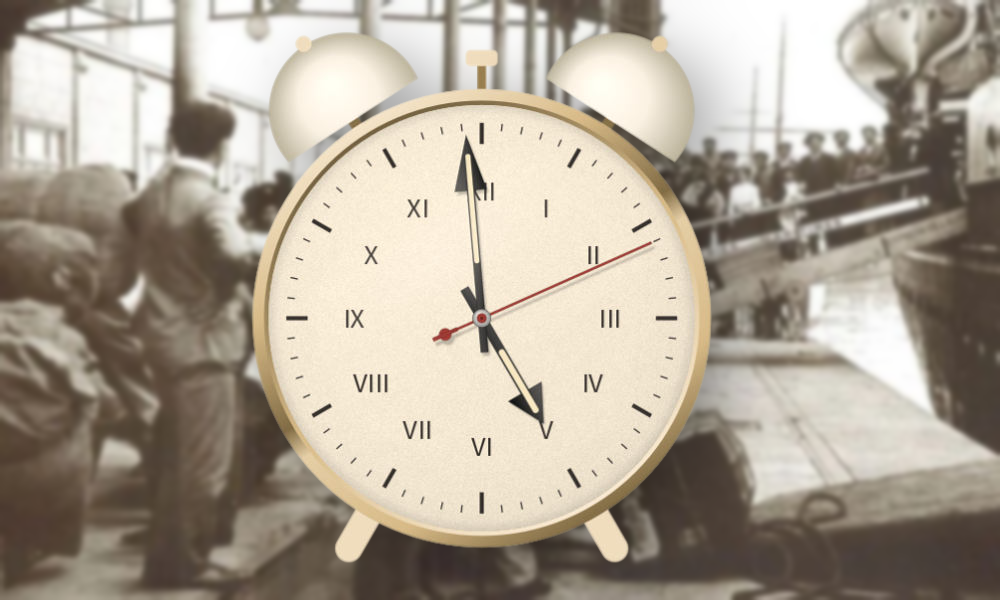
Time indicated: 4:59:11
